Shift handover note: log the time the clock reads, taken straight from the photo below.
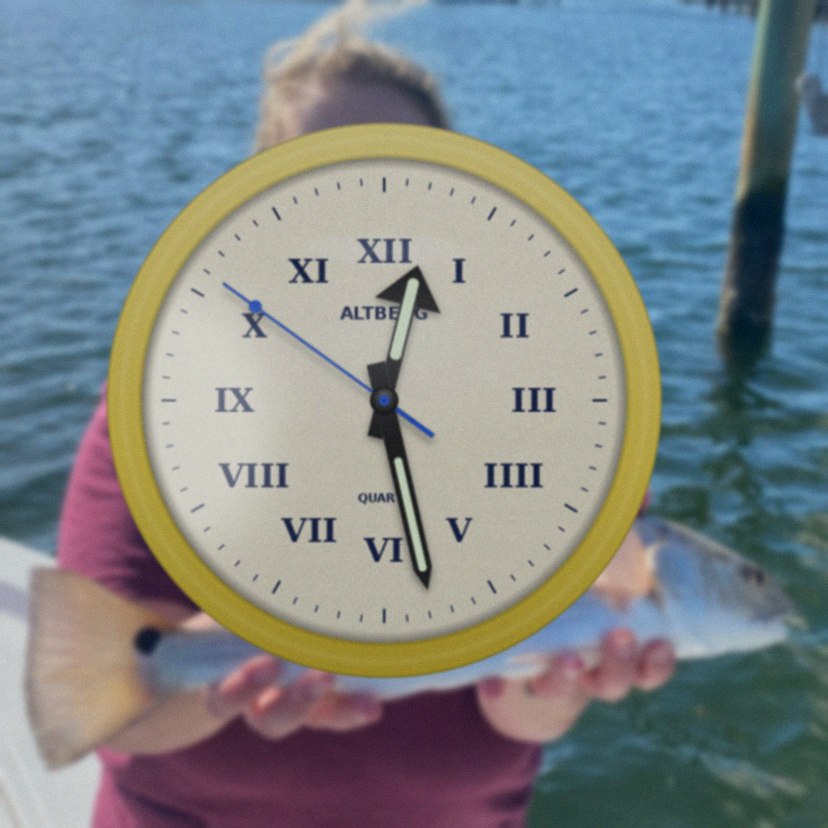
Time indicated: 12:27:51
